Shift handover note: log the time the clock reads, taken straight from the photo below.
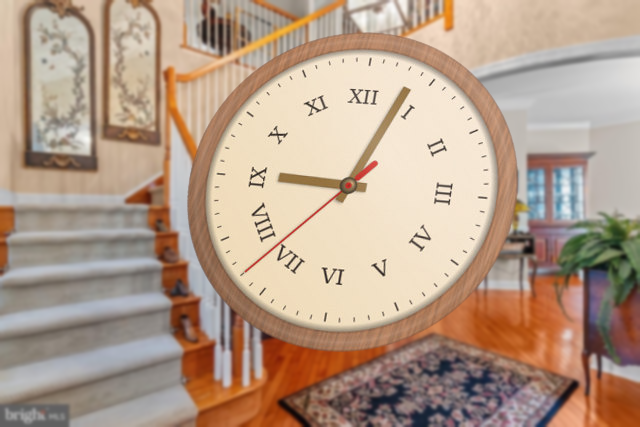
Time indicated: 9:03:37
